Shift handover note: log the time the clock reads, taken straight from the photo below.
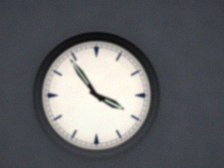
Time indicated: 3:54
